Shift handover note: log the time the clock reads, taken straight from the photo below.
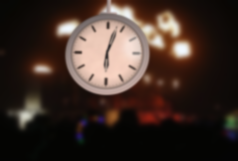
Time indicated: 6:03
